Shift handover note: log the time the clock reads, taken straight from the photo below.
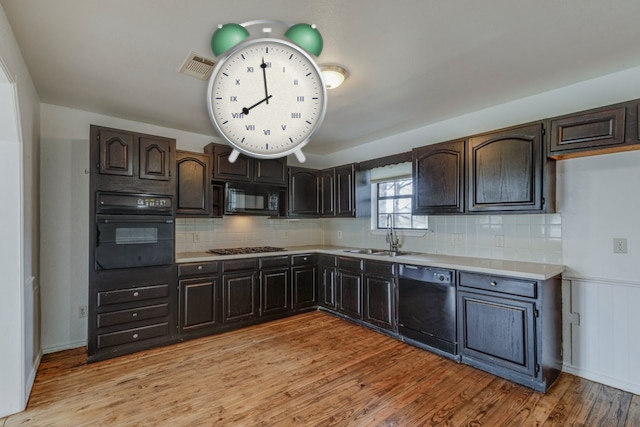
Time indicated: 7:59
